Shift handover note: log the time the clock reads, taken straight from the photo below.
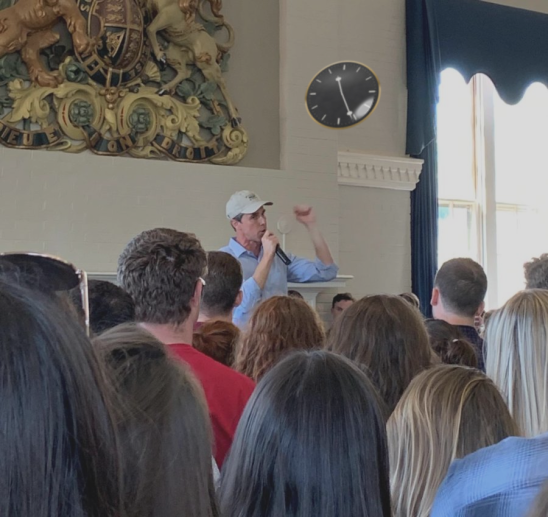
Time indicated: 11:26
